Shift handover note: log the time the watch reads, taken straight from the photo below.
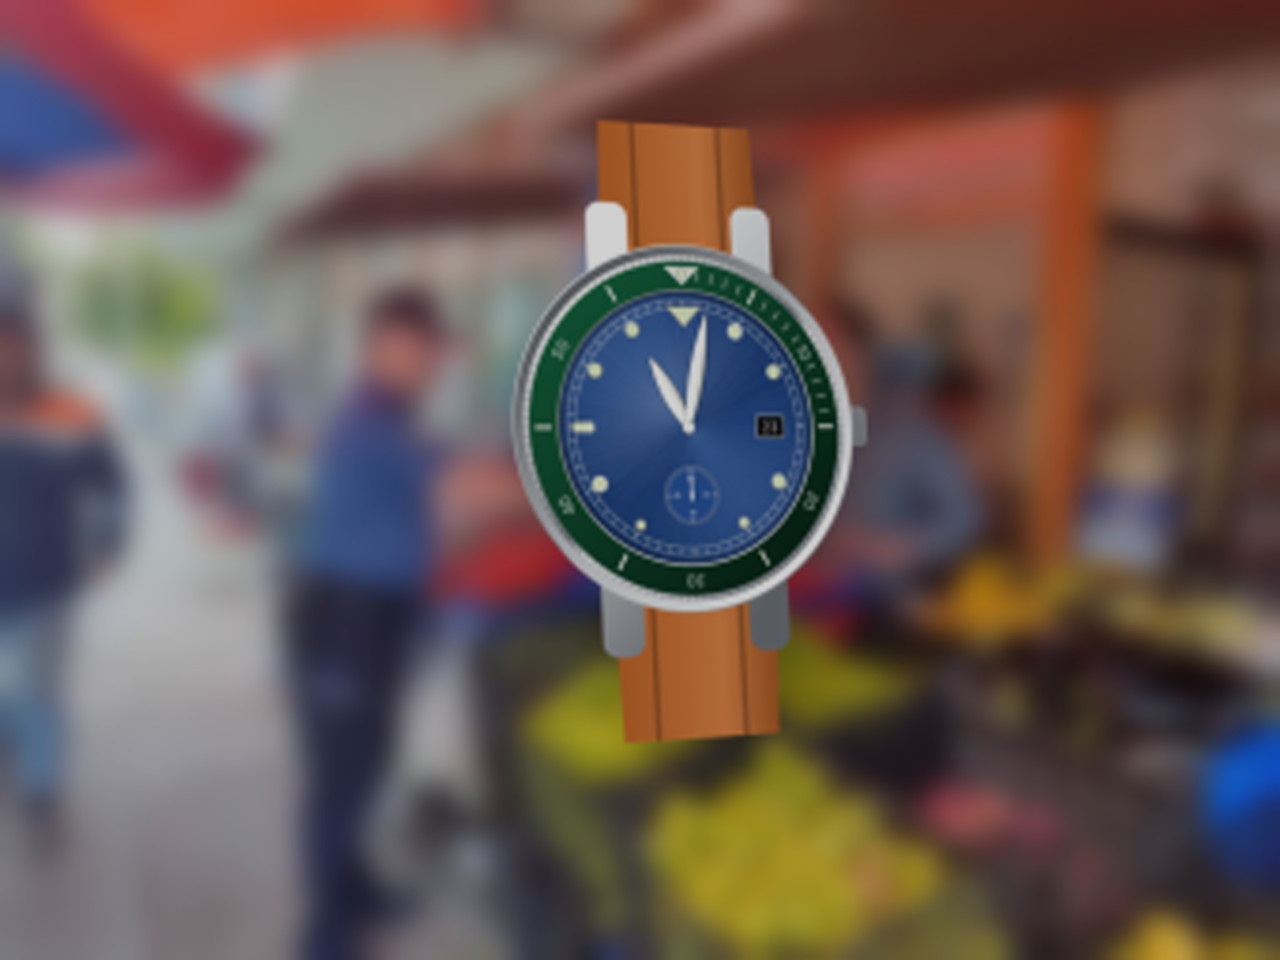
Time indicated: 11:02
